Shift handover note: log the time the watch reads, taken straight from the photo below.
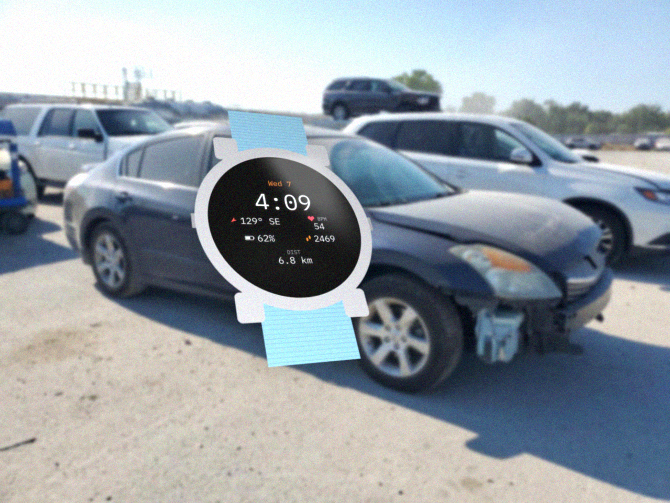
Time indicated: 4:09
